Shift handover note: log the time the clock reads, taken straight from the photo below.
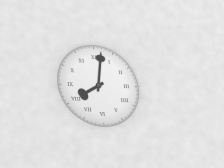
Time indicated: 8:02
